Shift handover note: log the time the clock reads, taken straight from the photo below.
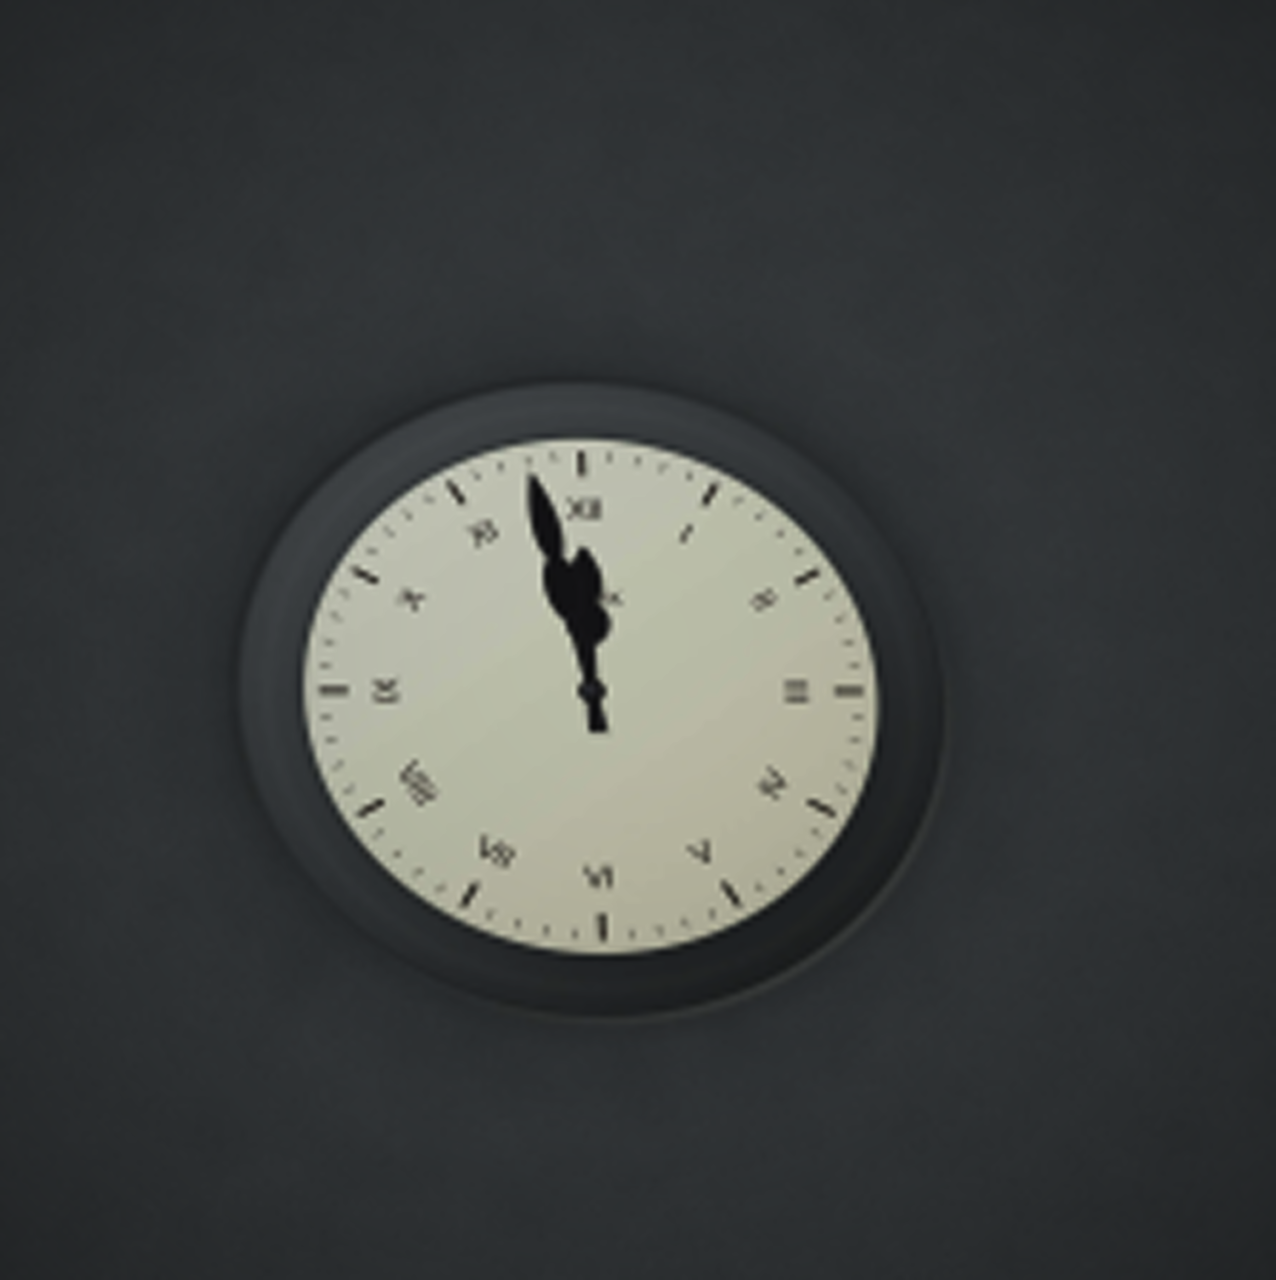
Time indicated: 11:58
